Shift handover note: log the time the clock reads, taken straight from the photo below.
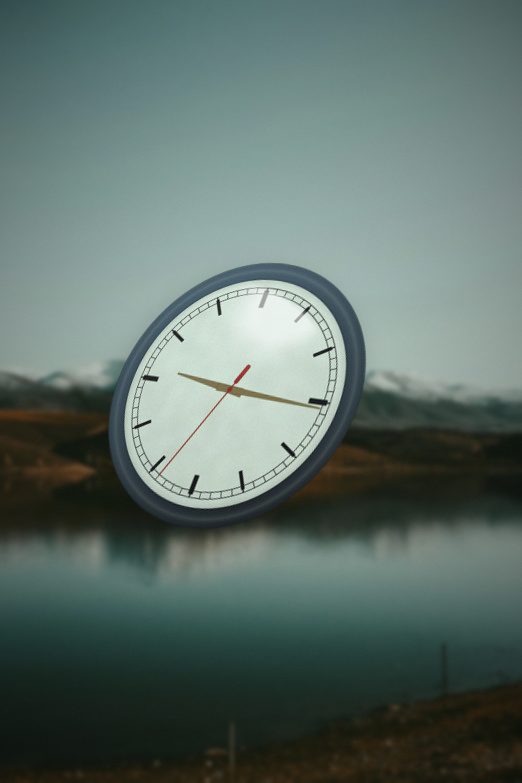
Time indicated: 9:15:34
